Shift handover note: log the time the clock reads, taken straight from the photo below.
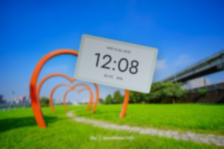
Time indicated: 12:08
